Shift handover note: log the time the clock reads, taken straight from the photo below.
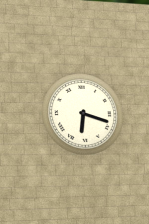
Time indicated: 6:18
